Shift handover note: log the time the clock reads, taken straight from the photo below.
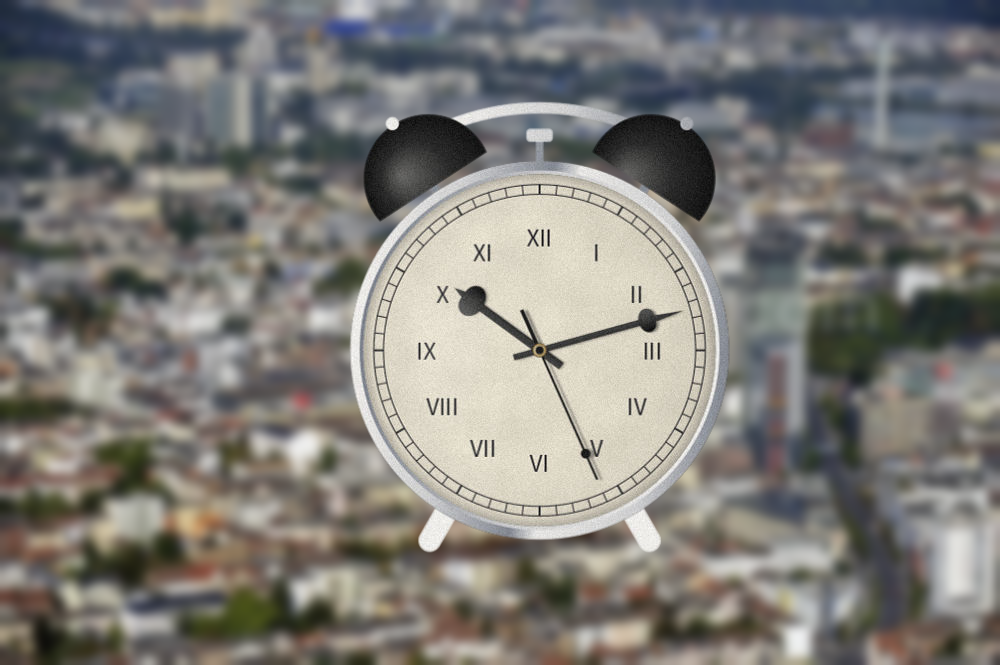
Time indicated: 10:12:26
